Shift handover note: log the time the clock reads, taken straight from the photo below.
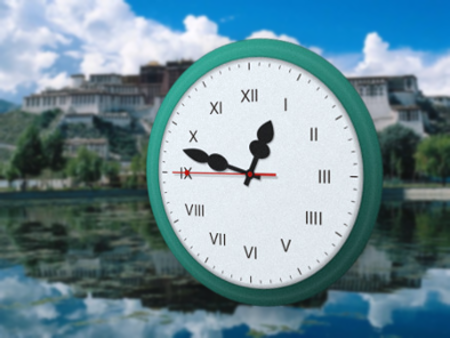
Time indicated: 12:47:45
